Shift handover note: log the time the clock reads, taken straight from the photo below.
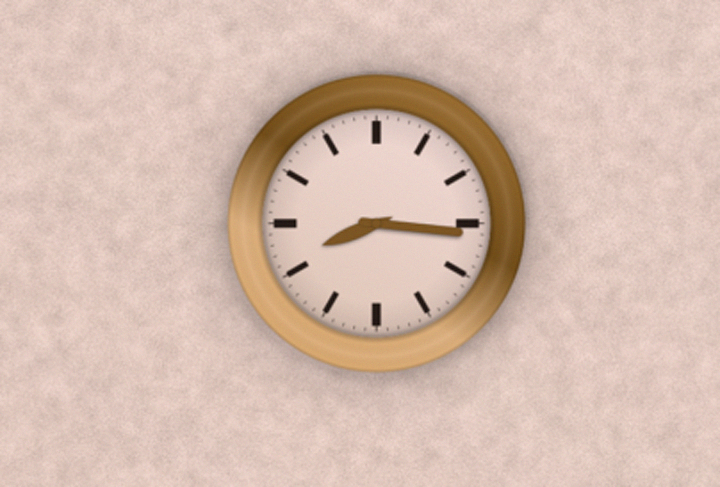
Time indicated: 8:16
